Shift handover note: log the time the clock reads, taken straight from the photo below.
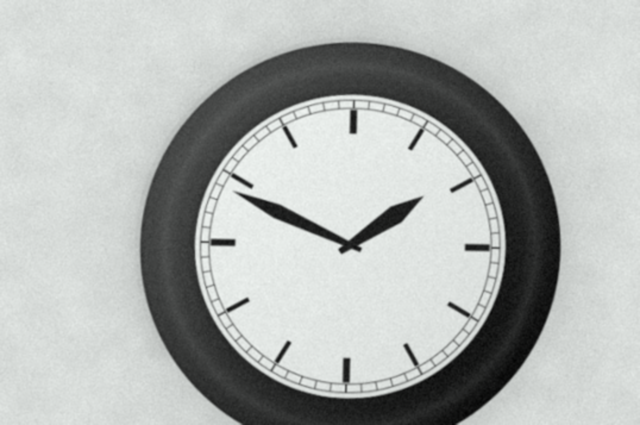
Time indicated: 1:49
